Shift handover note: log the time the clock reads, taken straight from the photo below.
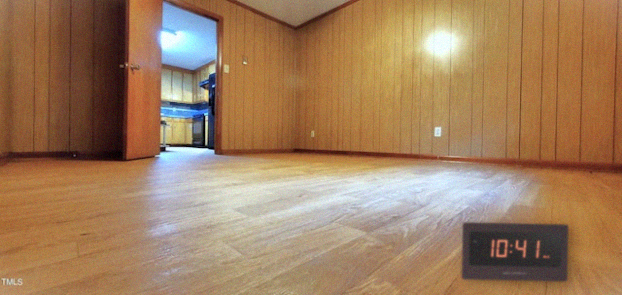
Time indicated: 10:41
